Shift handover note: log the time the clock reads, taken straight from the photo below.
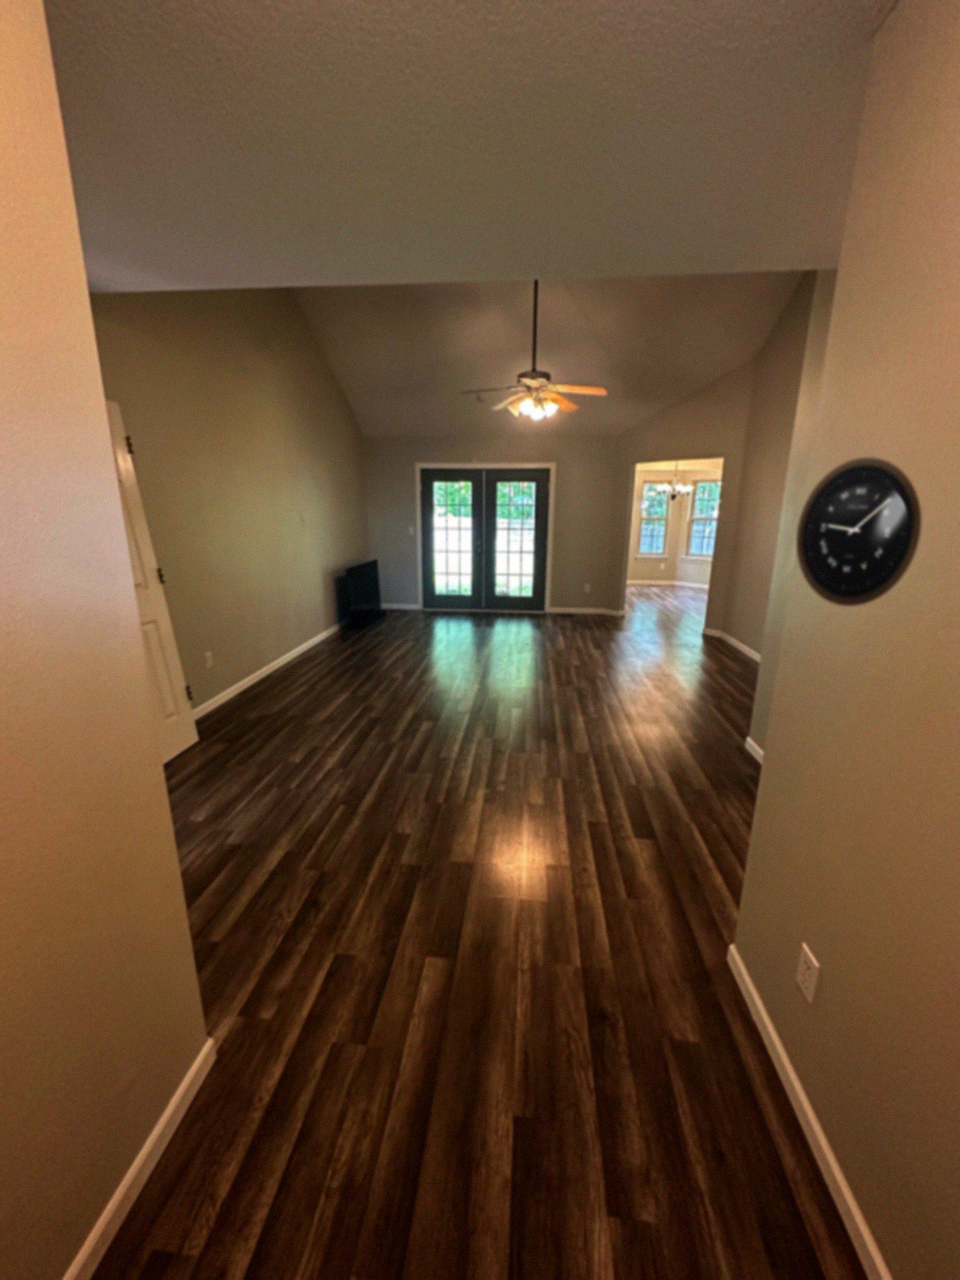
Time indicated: 9:08
